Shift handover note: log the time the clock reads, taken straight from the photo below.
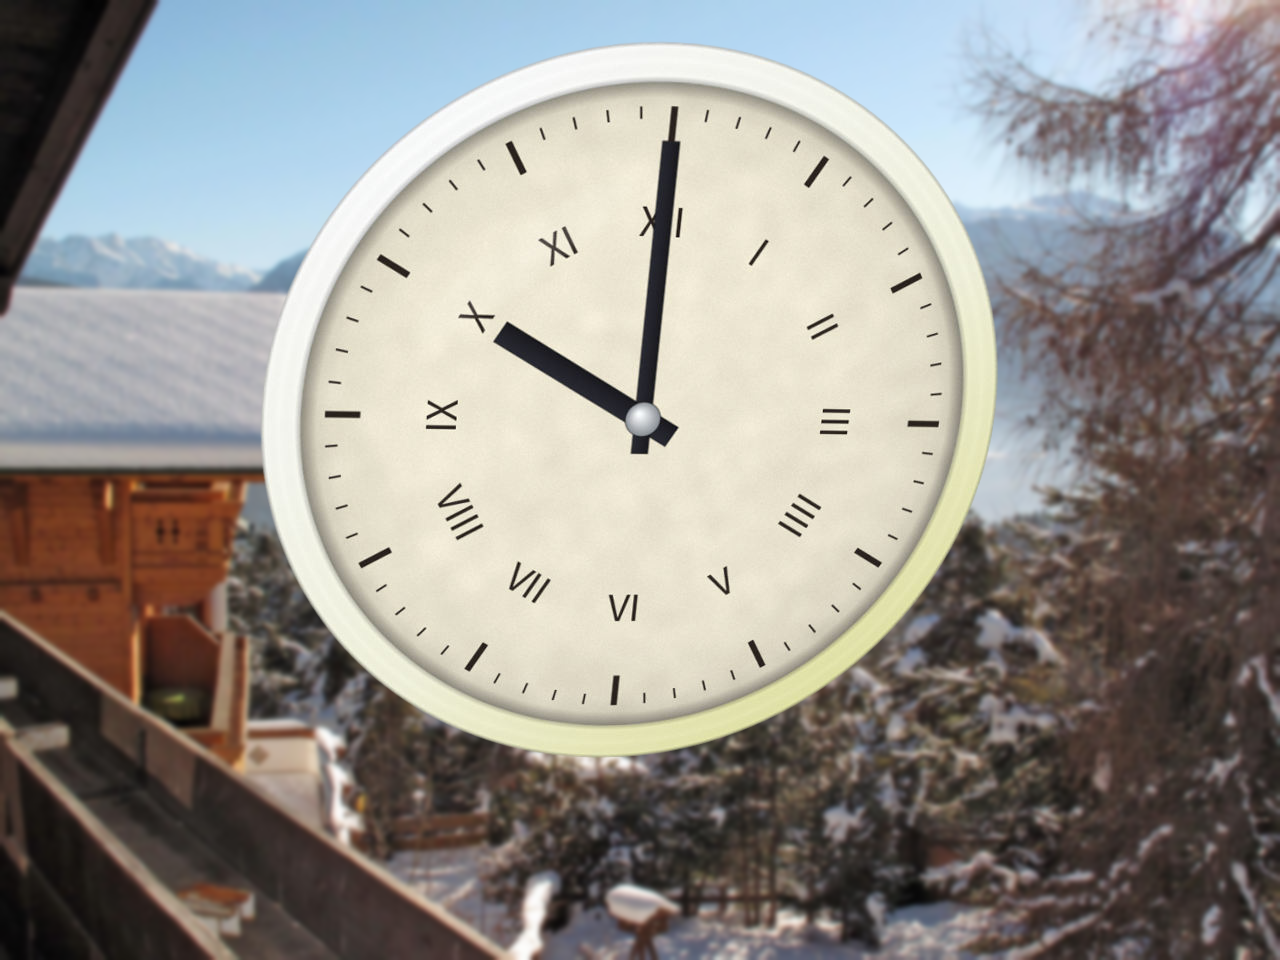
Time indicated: 10:00
